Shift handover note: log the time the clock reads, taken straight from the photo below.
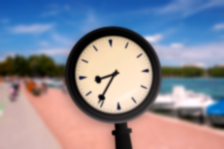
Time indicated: 8:36
